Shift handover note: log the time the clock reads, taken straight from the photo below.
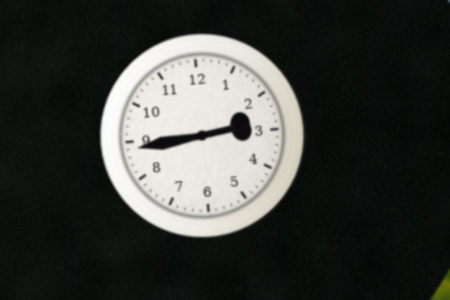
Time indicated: 2:44
